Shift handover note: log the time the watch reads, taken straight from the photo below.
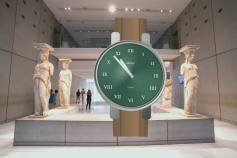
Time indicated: 10:53
